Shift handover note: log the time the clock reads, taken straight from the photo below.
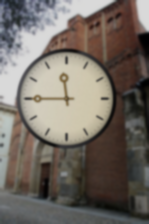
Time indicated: 11:45
